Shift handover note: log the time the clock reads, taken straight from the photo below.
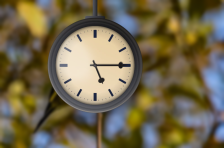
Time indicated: 5:15
